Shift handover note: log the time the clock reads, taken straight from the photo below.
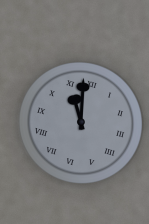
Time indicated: 10:58
